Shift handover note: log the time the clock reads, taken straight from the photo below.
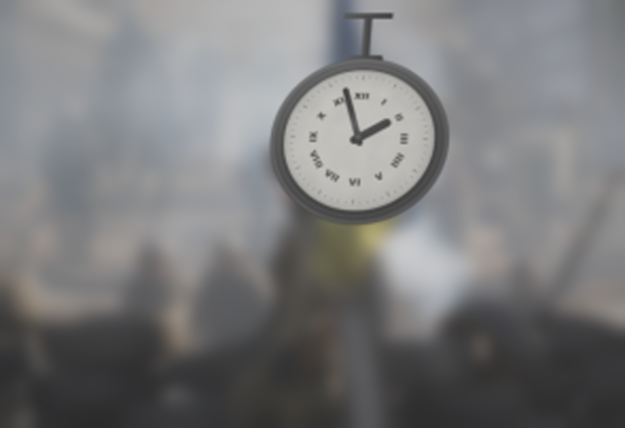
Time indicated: 1:57
